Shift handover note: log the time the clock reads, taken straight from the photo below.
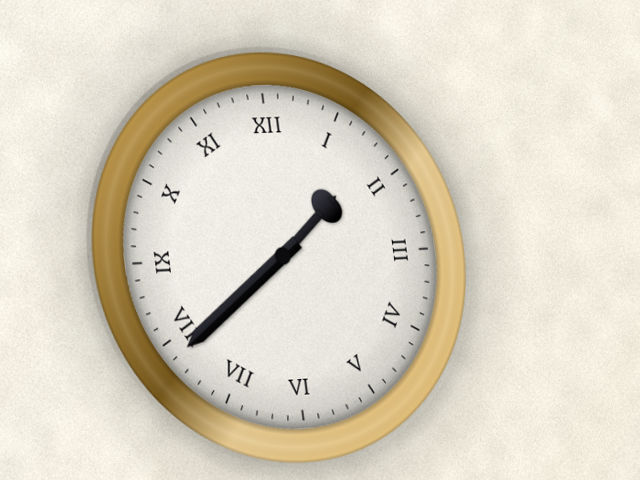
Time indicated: 1:39
